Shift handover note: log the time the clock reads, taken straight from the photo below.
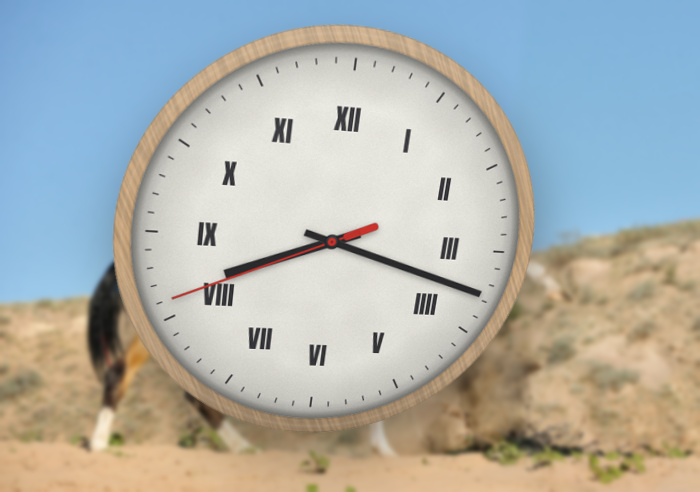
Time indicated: 8:17:41
